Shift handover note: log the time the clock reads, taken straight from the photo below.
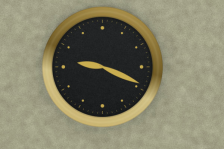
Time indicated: 9:19
